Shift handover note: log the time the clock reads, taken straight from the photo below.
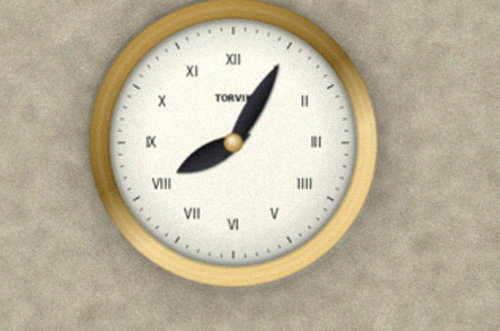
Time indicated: 8:05
